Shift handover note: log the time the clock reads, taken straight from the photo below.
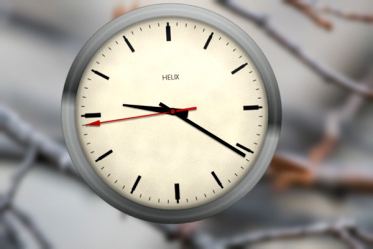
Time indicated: 9:20:44
